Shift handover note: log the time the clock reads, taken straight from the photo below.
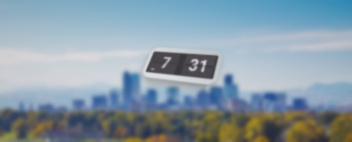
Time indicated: 7:31
